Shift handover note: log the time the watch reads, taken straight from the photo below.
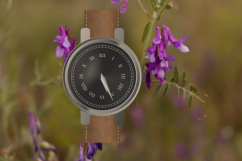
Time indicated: 5:26
